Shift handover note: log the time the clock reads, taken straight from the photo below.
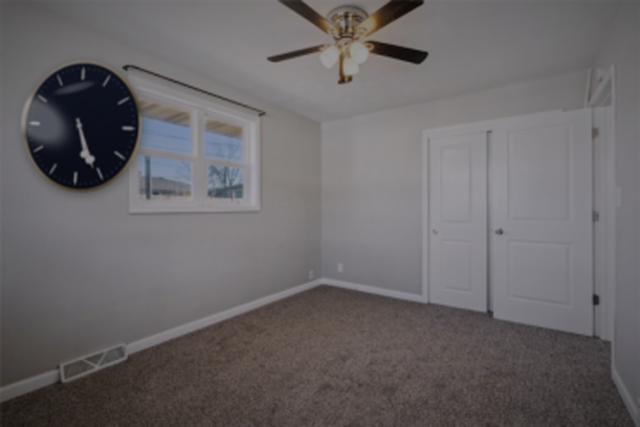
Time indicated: 5:26
